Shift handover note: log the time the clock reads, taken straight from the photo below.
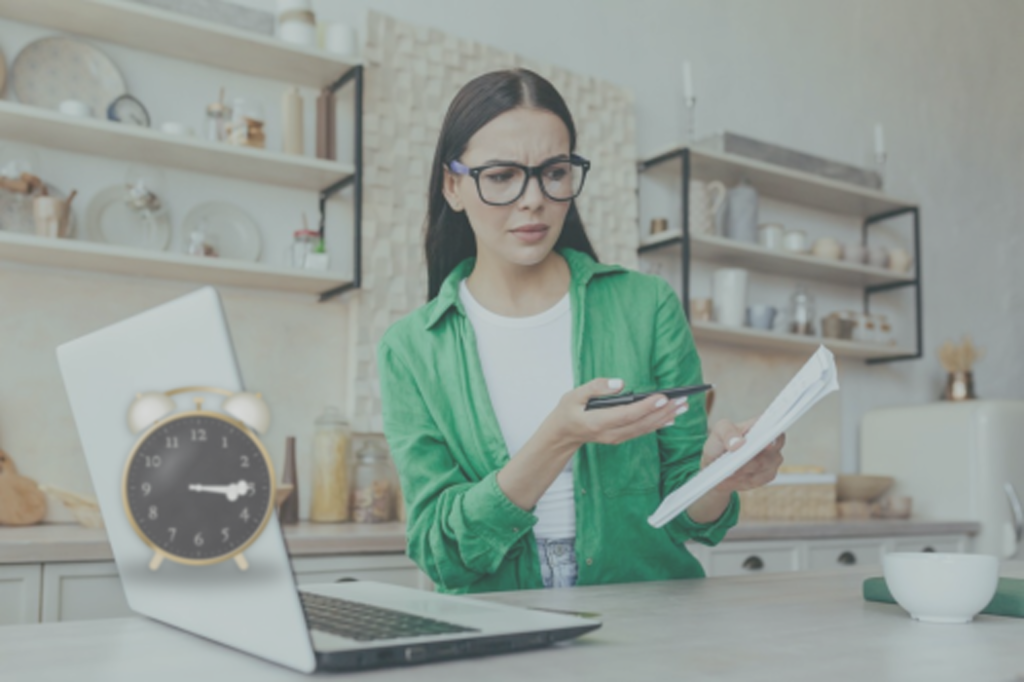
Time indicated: 3:15
